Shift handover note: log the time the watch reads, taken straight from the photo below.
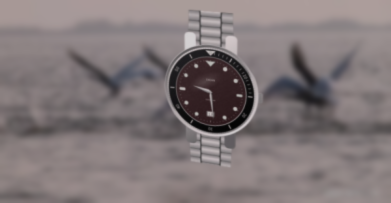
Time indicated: 9:29
